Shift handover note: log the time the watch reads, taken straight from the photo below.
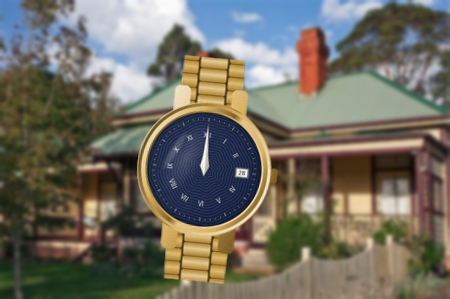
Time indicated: 12:00
